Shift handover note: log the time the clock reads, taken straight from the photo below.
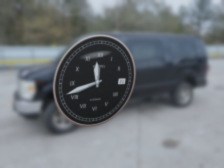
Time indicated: 11:42
